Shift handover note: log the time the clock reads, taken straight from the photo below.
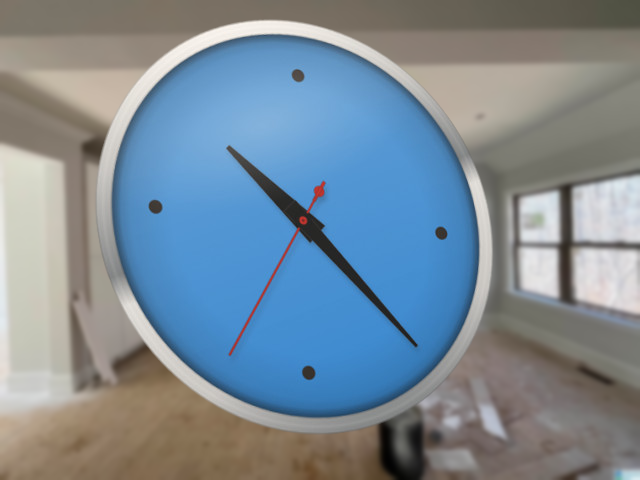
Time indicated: 10:22:35
